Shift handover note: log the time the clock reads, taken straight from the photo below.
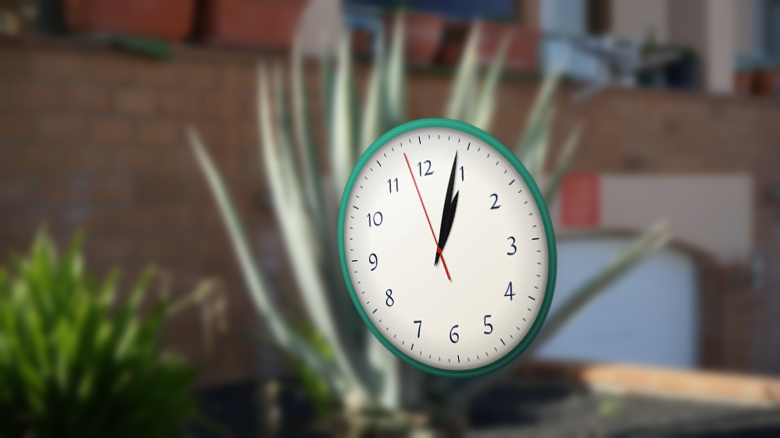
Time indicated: 1:03:58
